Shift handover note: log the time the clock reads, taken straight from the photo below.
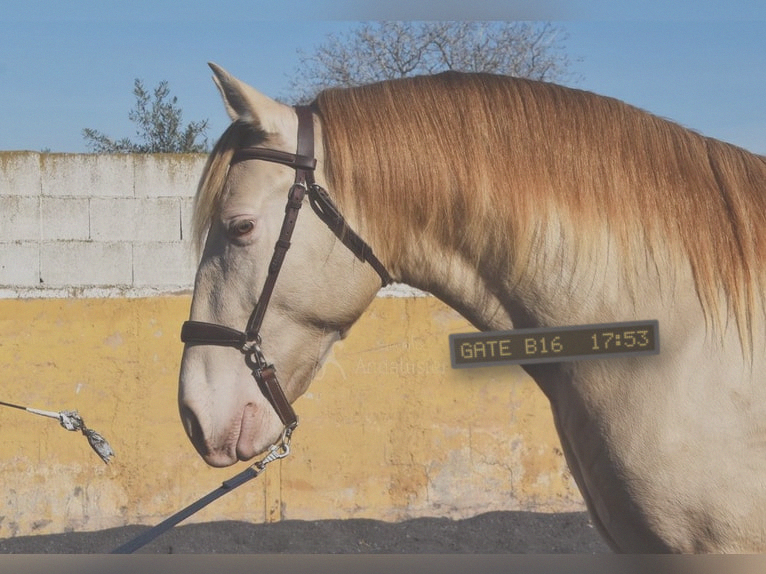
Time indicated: 17:53
